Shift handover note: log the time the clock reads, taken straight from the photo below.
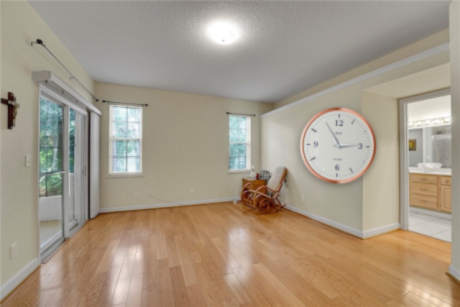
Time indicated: 2:55
